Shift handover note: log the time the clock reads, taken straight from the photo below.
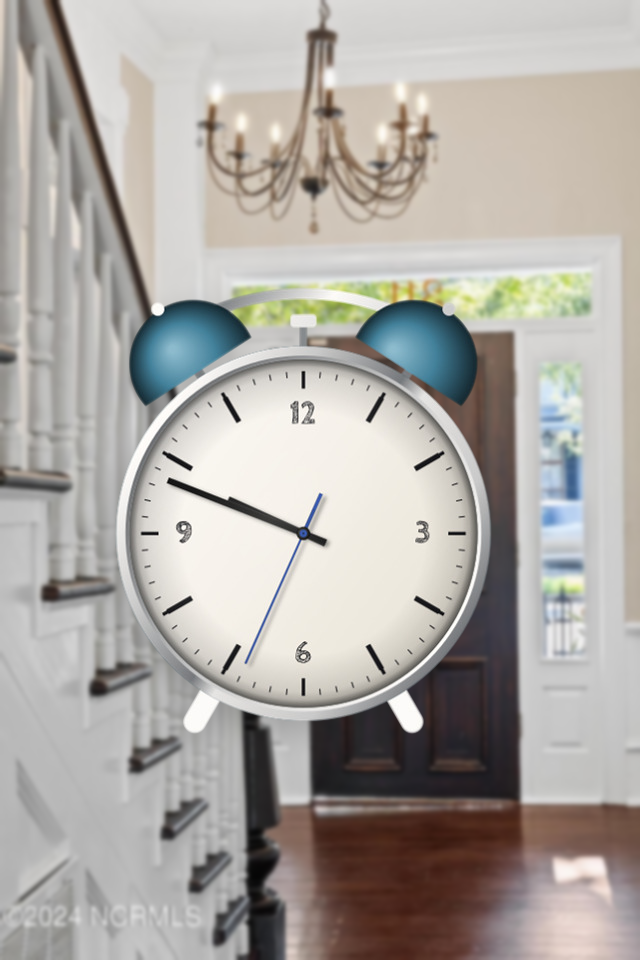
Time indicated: 9:48:34
